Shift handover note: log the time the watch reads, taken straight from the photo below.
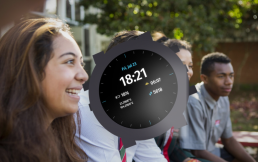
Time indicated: 18:21
